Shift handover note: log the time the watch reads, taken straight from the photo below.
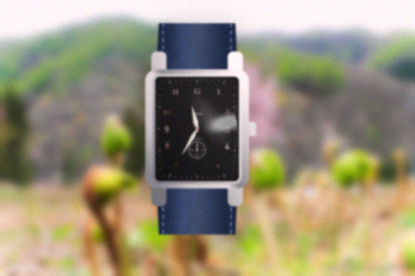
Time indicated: 11:35
